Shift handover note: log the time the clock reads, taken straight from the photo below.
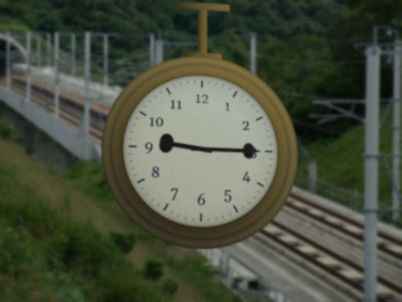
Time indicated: 9:15
